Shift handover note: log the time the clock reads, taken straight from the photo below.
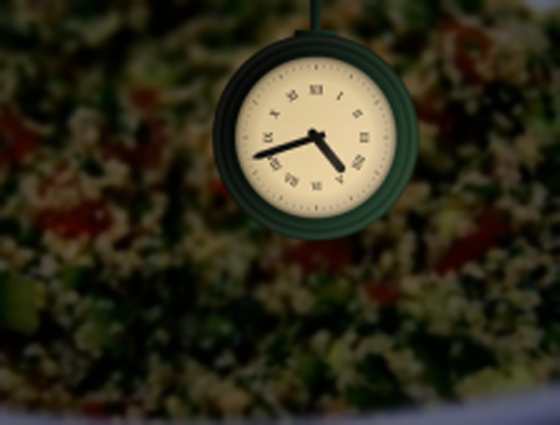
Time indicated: 4:42
